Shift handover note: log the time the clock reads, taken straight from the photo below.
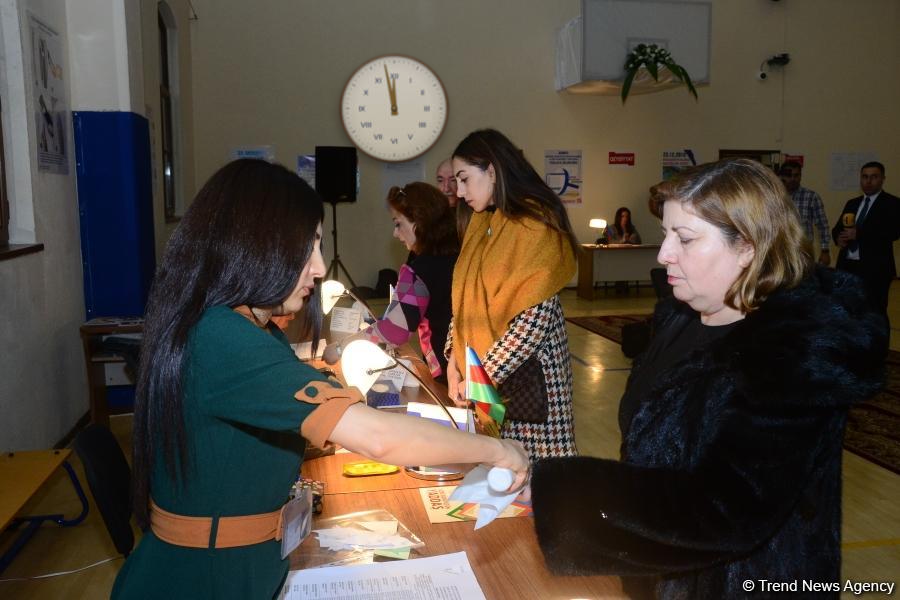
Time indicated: 11:58
